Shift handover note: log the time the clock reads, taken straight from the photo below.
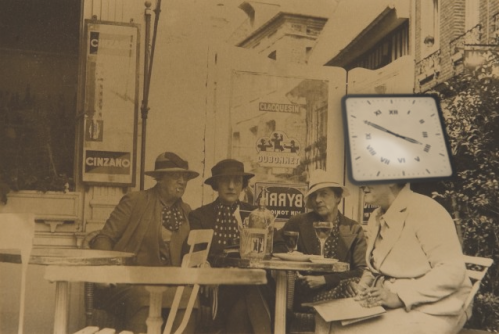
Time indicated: 3:50
